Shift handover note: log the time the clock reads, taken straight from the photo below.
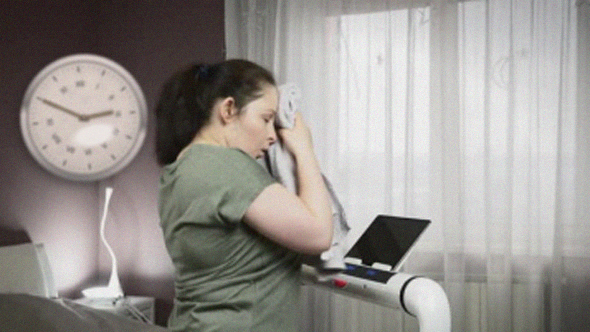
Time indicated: 2:50
